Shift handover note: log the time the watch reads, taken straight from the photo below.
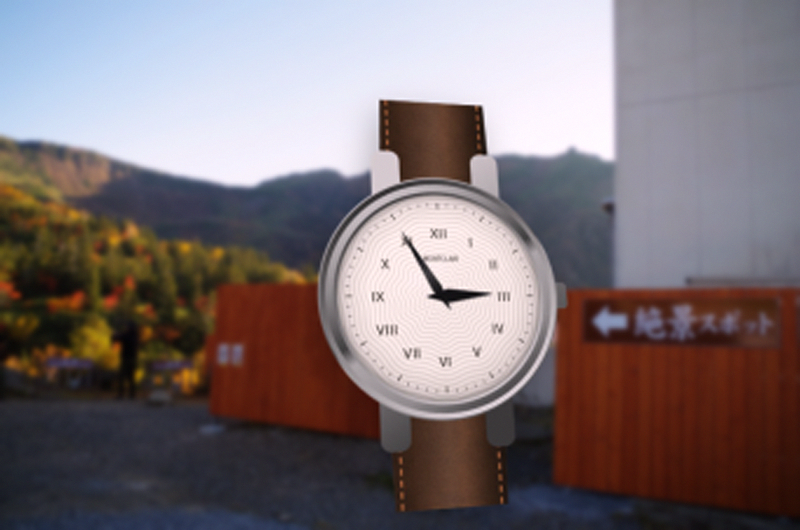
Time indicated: 2:55
